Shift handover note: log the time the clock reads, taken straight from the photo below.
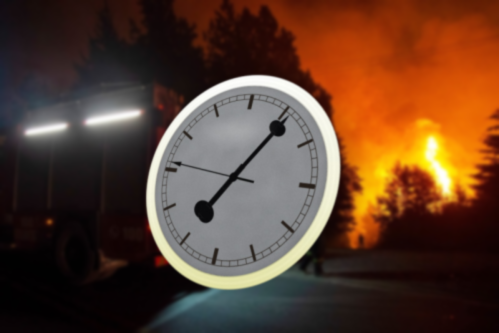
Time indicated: 7:05:46
